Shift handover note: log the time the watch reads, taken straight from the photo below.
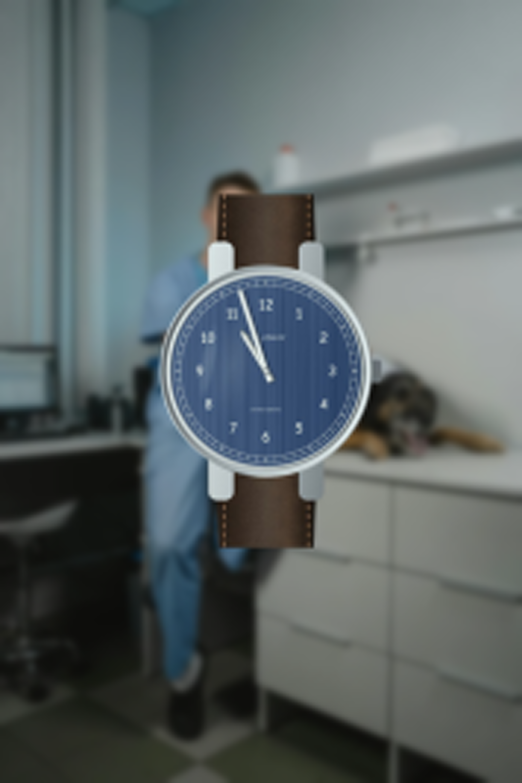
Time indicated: 10:57
